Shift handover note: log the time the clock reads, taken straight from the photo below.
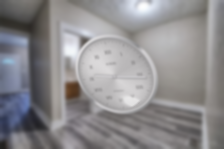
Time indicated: 9:16
